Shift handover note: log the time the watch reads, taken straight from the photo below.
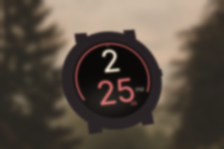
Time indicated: 2:25
